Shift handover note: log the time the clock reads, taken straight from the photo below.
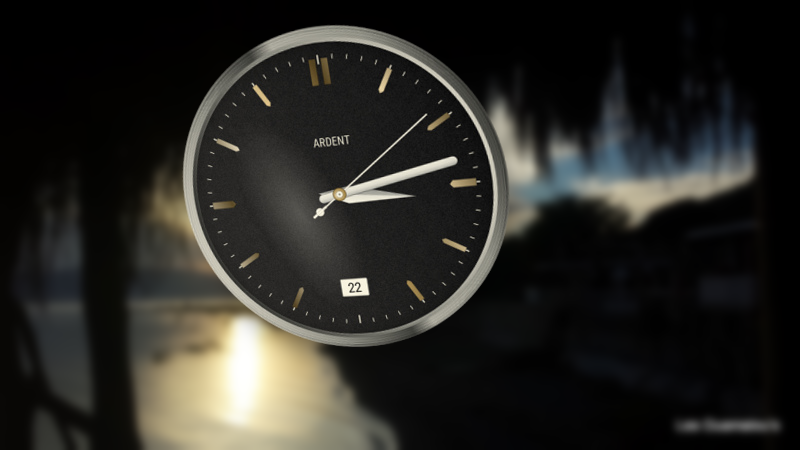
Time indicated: 3:13:09
